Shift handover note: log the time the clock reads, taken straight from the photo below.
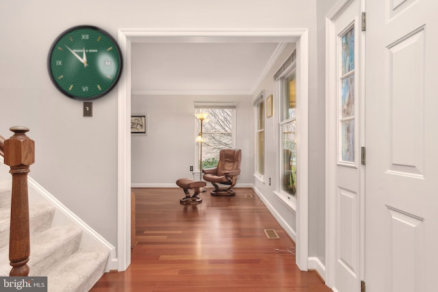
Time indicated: 11:52
